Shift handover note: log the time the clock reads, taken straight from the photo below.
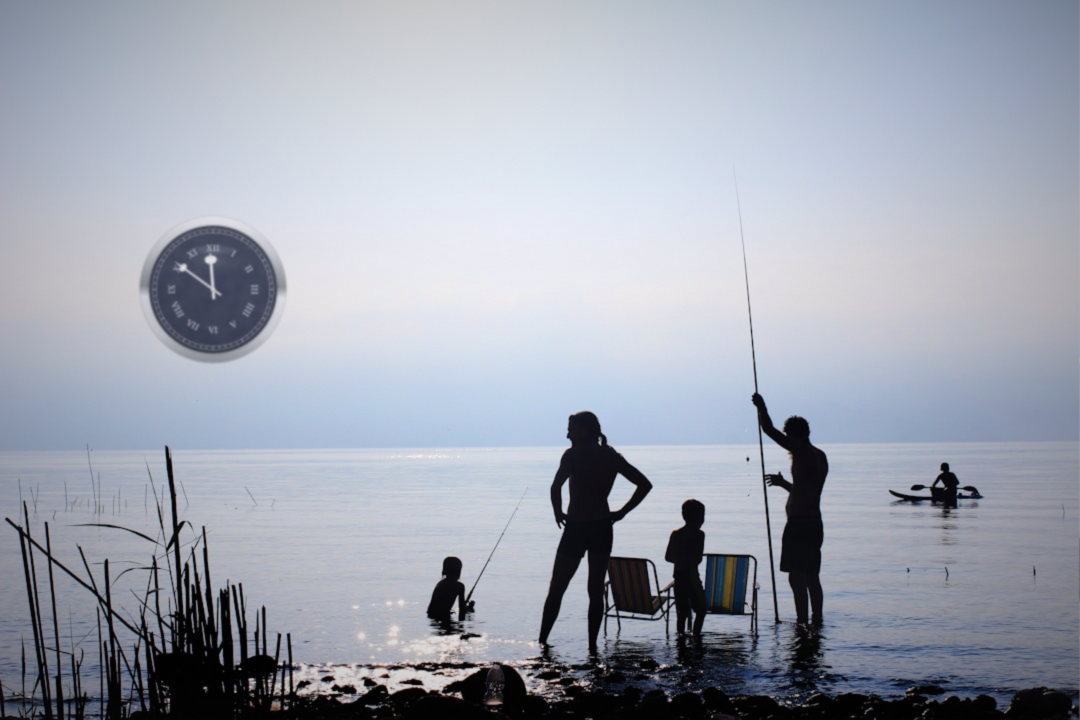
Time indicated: 11:51
